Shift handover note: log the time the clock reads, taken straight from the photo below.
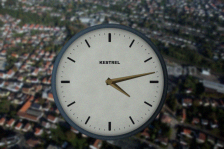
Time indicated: 4:13
